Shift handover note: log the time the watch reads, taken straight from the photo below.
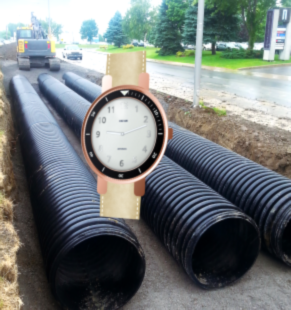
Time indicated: 9:12
